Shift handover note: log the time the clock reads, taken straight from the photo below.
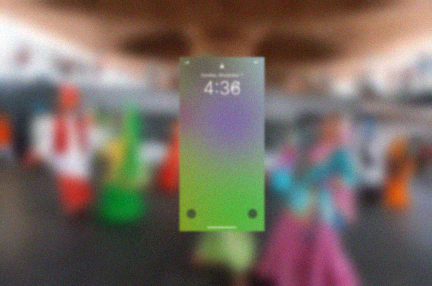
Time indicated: 4:36
